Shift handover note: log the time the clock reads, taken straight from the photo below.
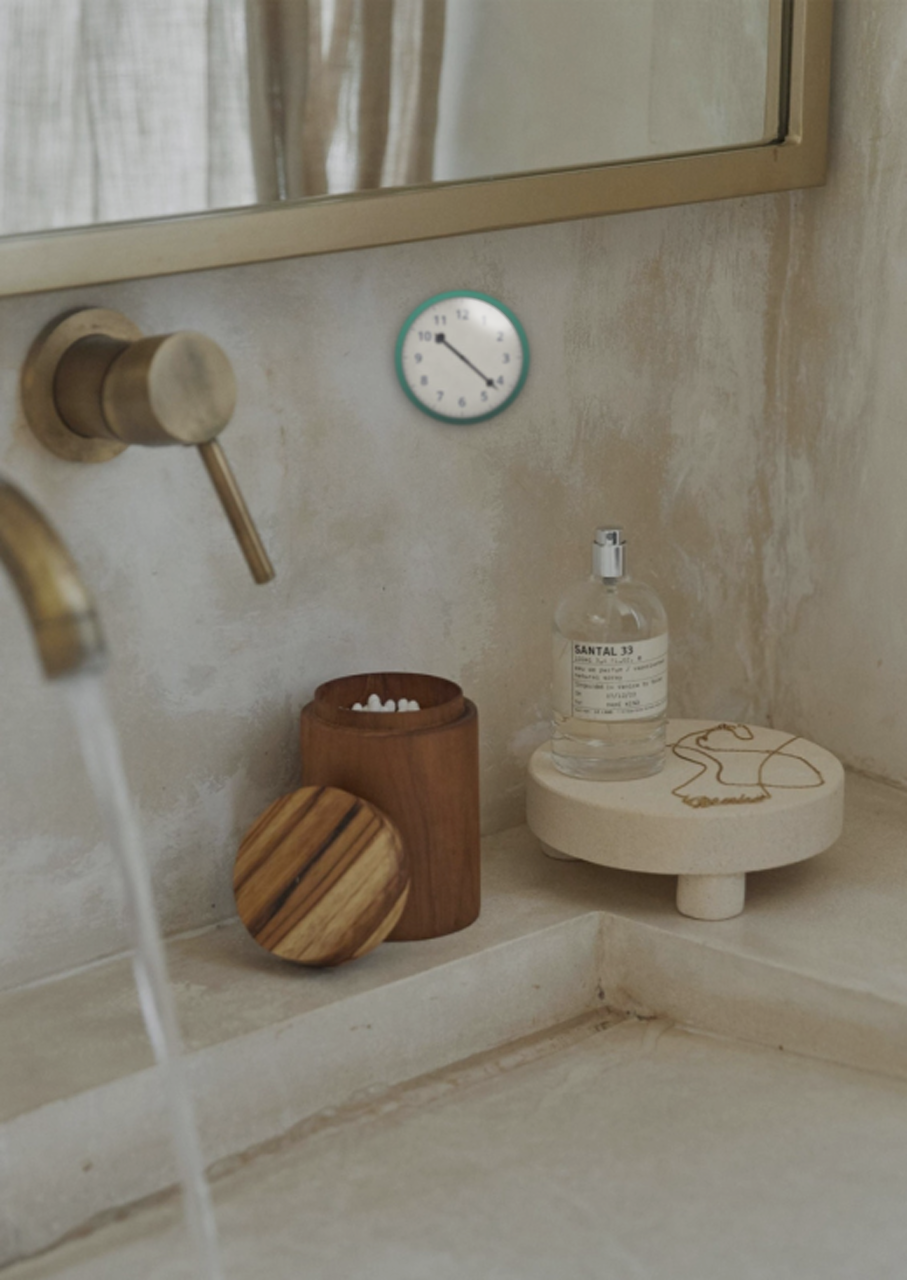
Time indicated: 10:22
